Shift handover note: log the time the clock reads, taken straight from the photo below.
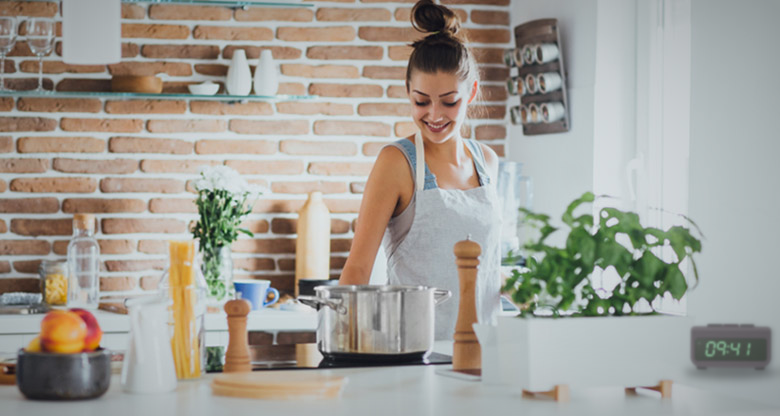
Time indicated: 9:41
